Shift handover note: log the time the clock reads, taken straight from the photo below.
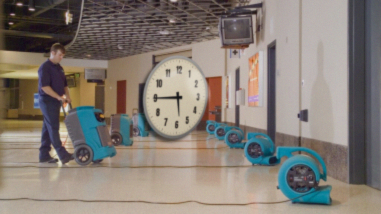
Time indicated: 5:45
